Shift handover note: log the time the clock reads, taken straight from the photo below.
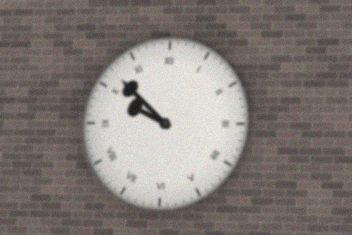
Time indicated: 9:52
